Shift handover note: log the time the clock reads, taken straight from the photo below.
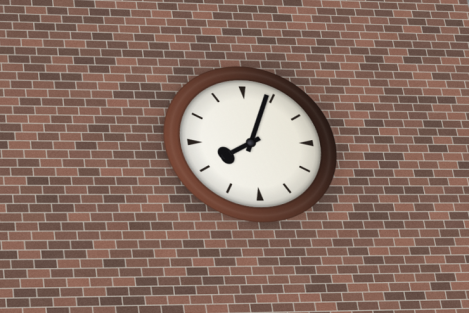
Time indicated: 8:04
